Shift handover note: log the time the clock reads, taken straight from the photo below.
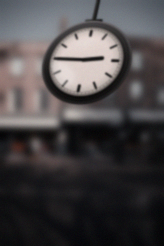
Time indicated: 2:45
